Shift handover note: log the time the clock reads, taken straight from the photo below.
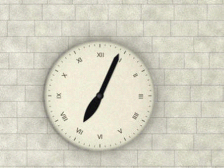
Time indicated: 7:04
